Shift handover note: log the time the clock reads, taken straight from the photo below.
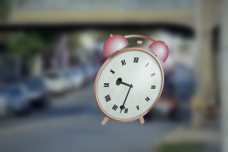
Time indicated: 9:32
